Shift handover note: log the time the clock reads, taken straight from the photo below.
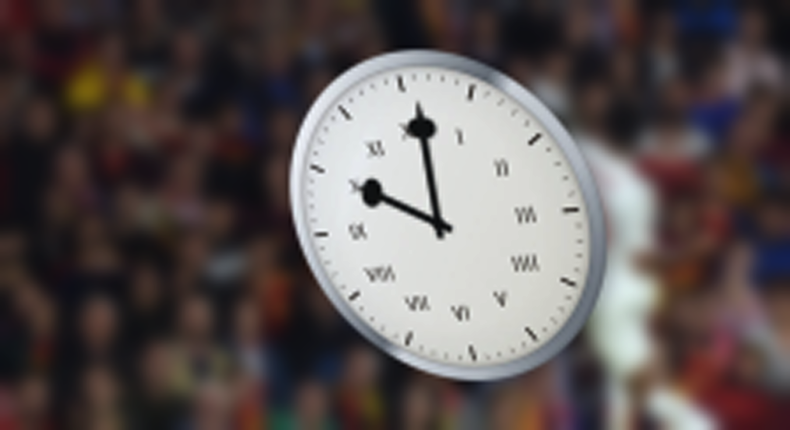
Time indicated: 10:01
